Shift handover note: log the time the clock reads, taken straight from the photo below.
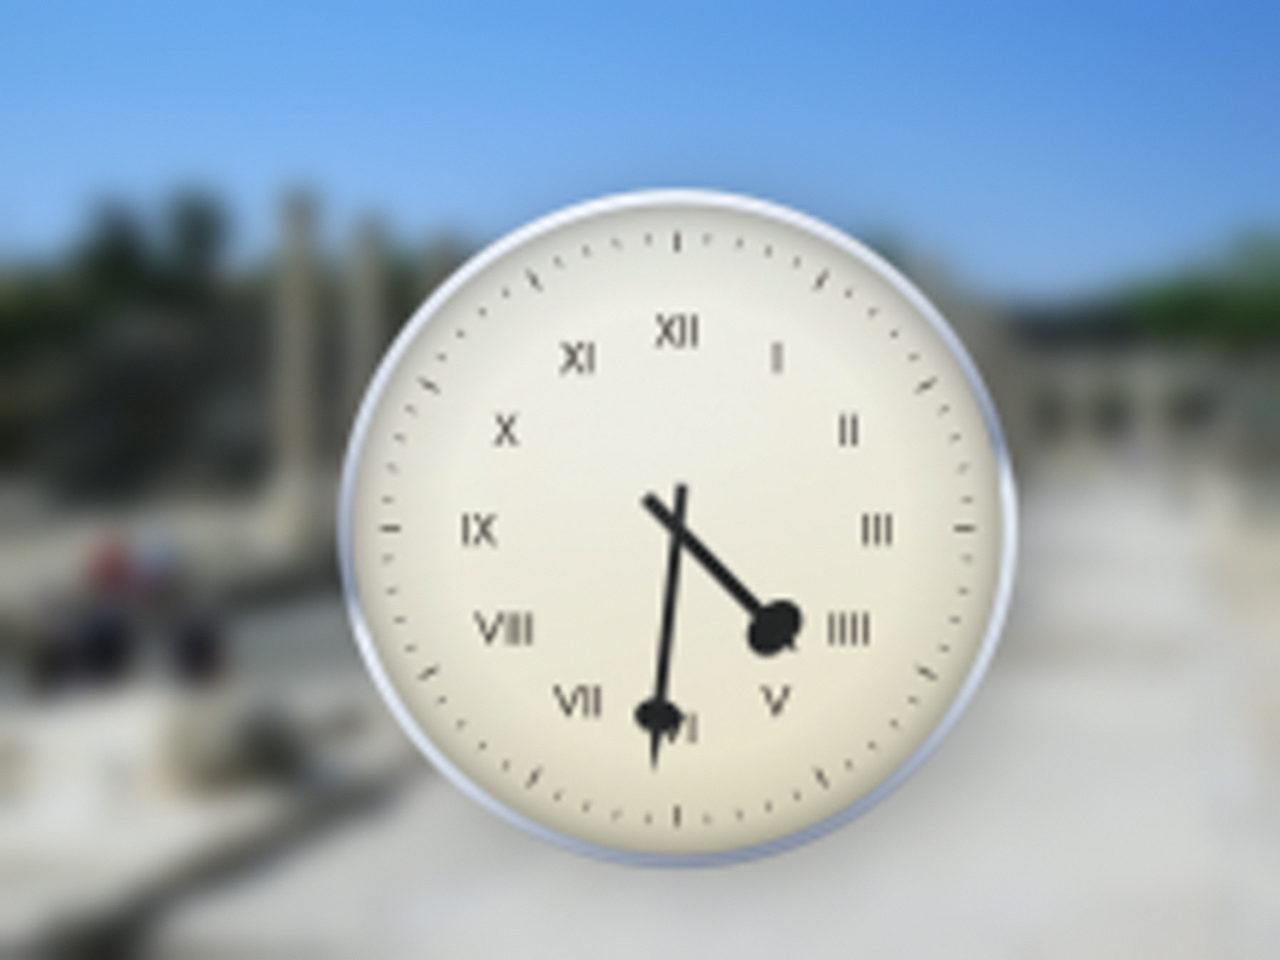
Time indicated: 4:31
